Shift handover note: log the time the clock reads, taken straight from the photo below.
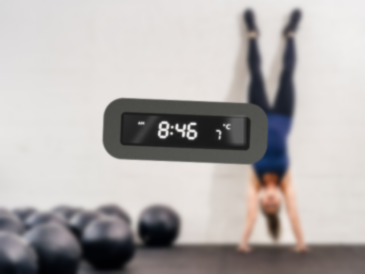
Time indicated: 8:46
